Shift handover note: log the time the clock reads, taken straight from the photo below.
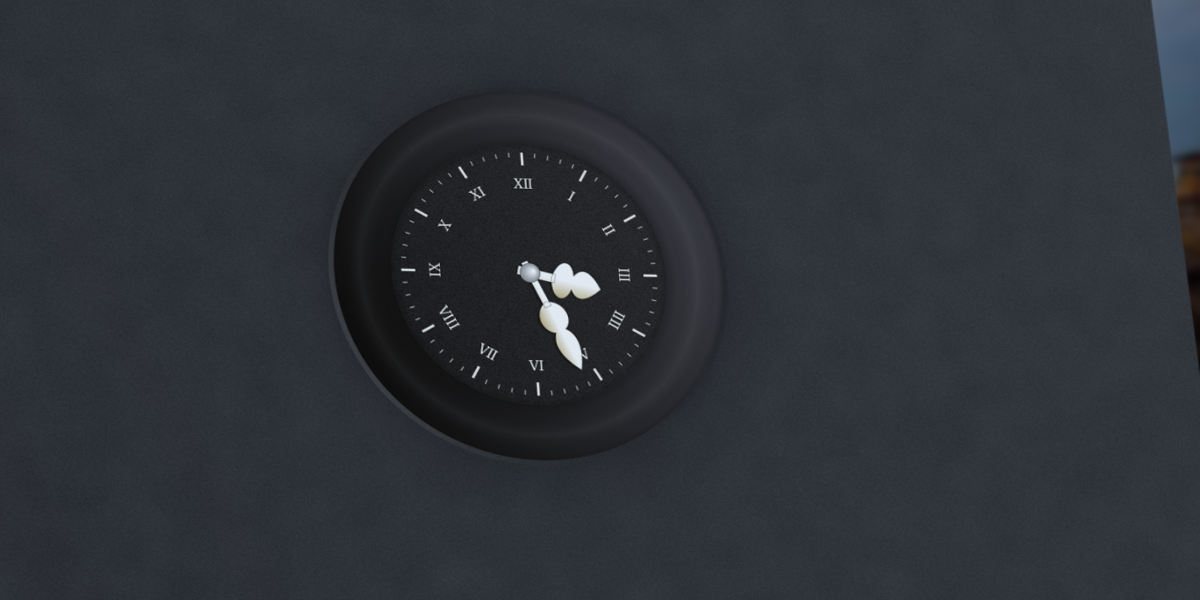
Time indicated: 3:26
